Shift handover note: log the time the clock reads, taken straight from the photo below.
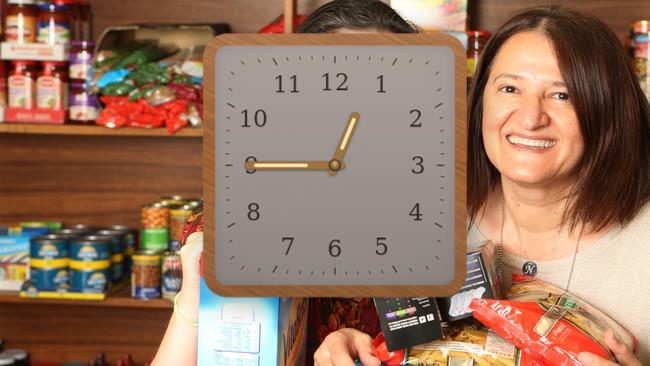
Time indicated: 12:45
